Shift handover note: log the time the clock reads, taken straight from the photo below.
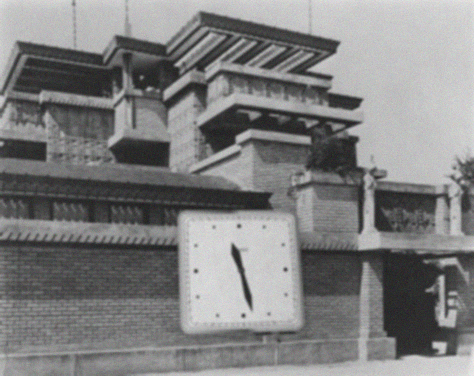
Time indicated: 11:28
